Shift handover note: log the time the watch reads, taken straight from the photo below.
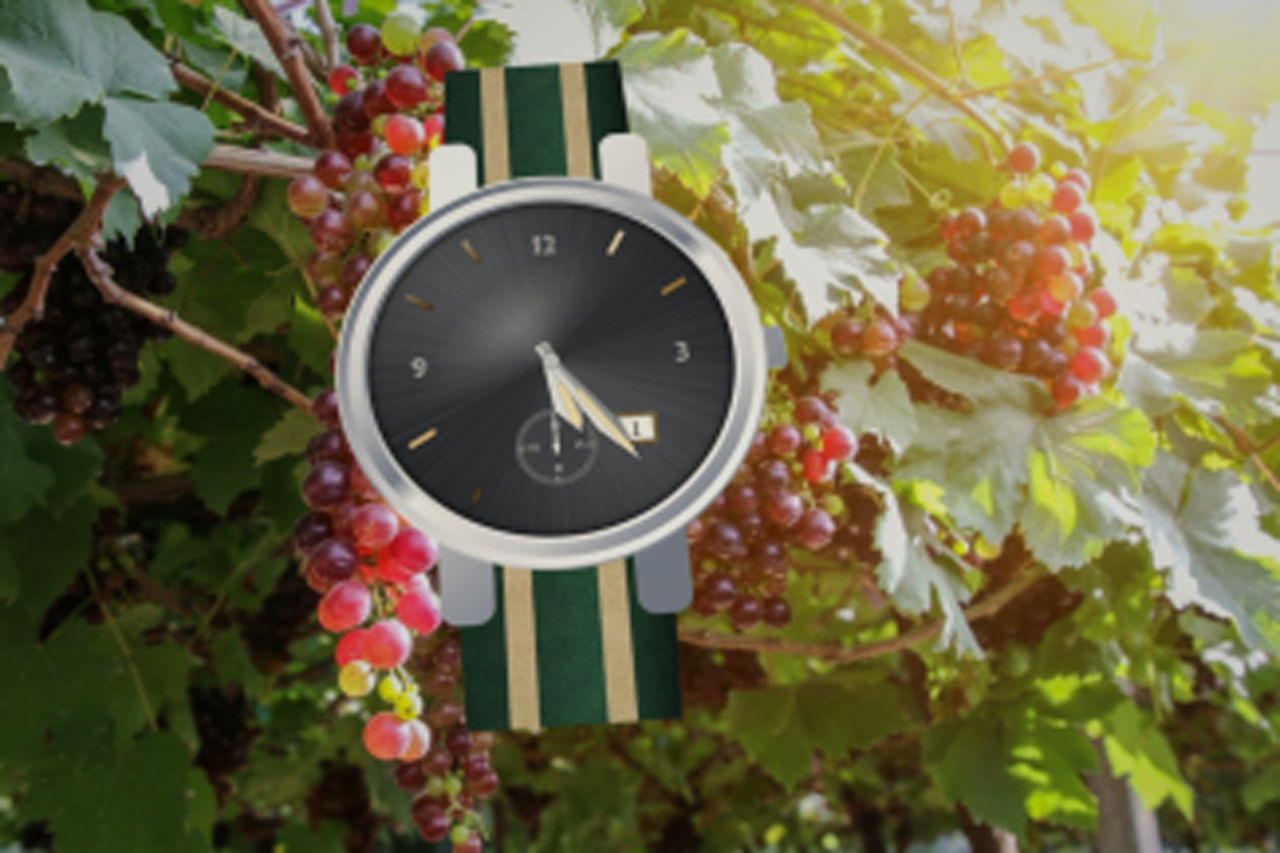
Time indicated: 5:24
